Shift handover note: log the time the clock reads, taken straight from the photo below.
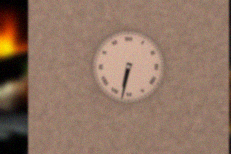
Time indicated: 6:32
